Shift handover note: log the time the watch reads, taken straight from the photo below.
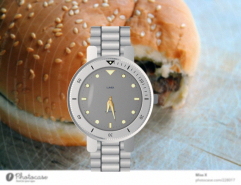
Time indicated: 6:28
